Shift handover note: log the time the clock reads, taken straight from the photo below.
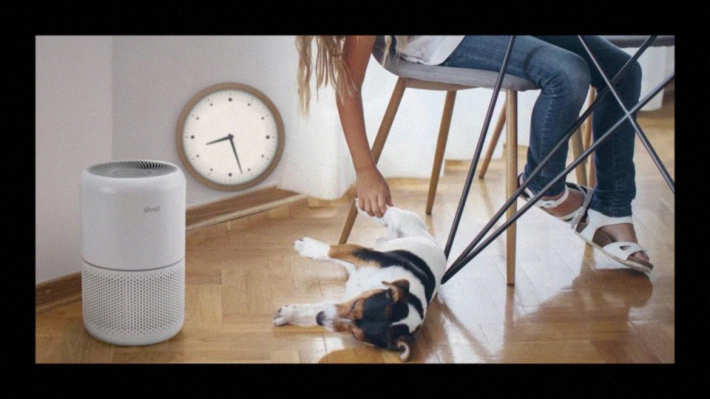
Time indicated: 8:27
